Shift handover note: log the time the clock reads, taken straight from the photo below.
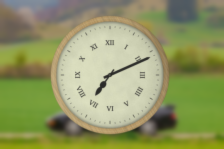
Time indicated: 7:11
